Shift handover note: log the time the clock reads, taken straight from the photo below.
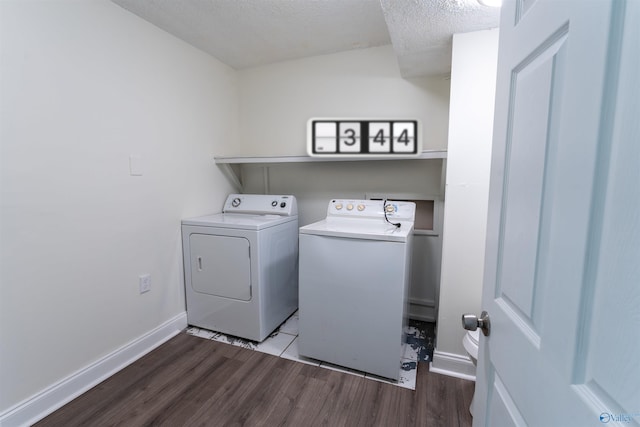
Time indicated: 3:44
